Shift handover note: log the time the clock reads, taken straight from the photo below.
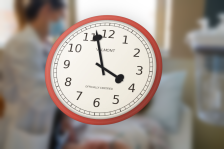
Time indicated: 3:57
